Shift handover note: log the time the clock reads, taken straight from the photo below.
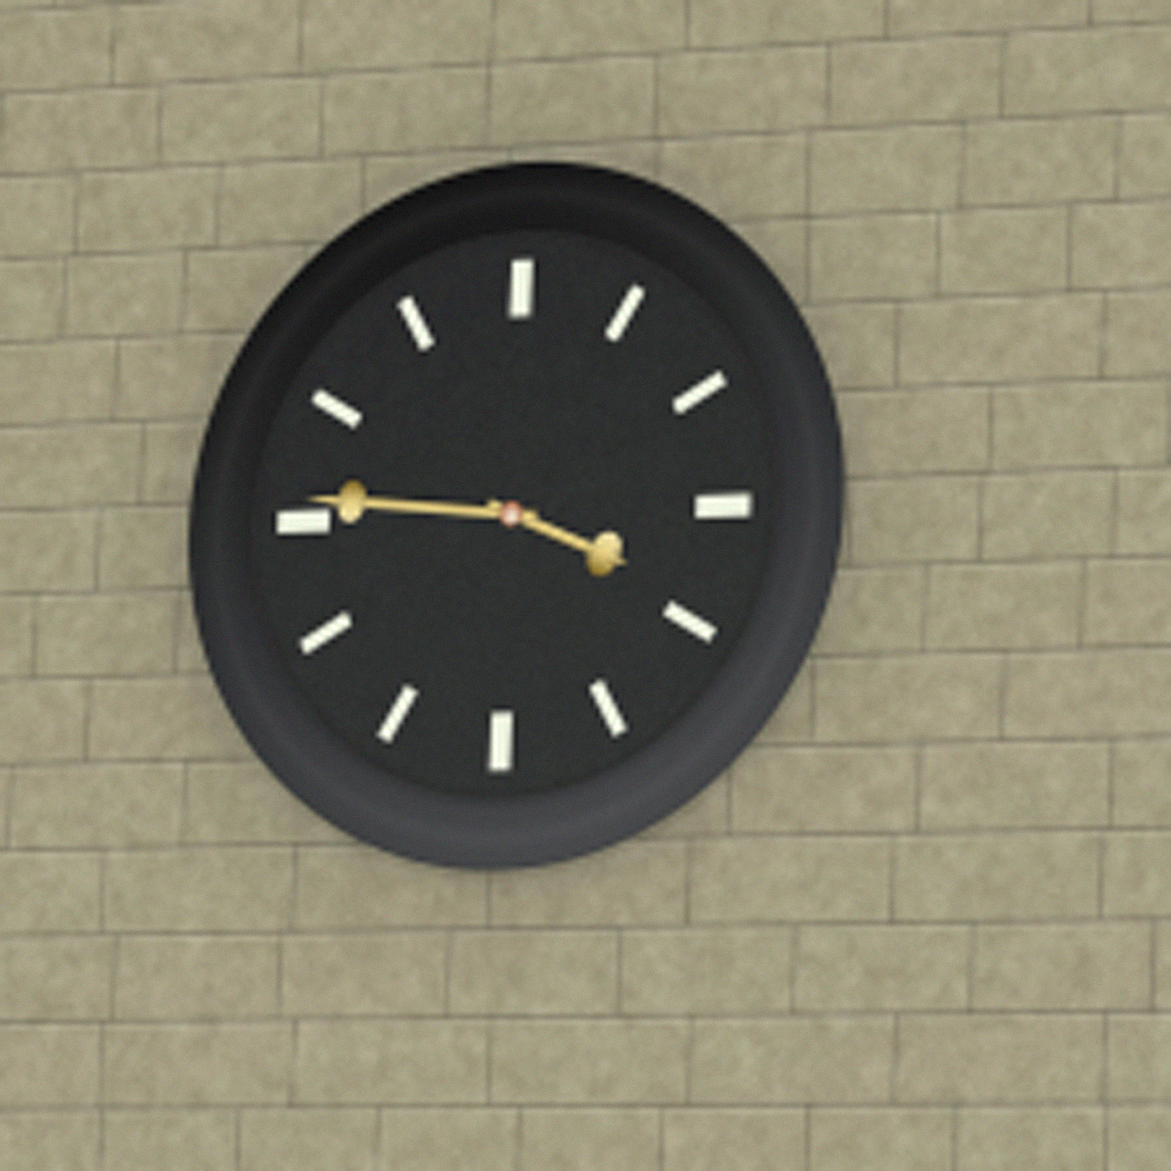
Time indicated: 3:46
